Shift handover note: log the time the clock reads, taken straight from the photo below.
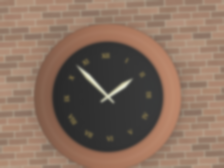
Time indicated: 1:53
